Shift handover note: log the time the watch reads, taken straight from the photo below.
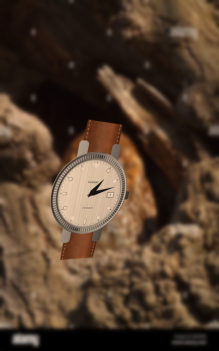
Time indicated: 1:12
